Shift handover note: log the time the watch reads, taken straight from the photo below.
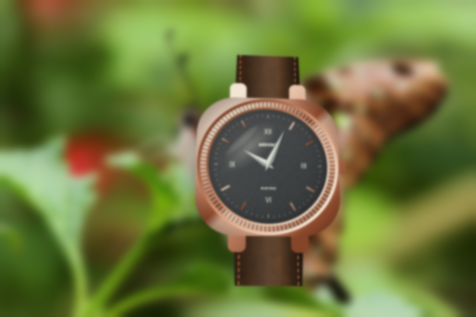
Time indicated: 10:04
